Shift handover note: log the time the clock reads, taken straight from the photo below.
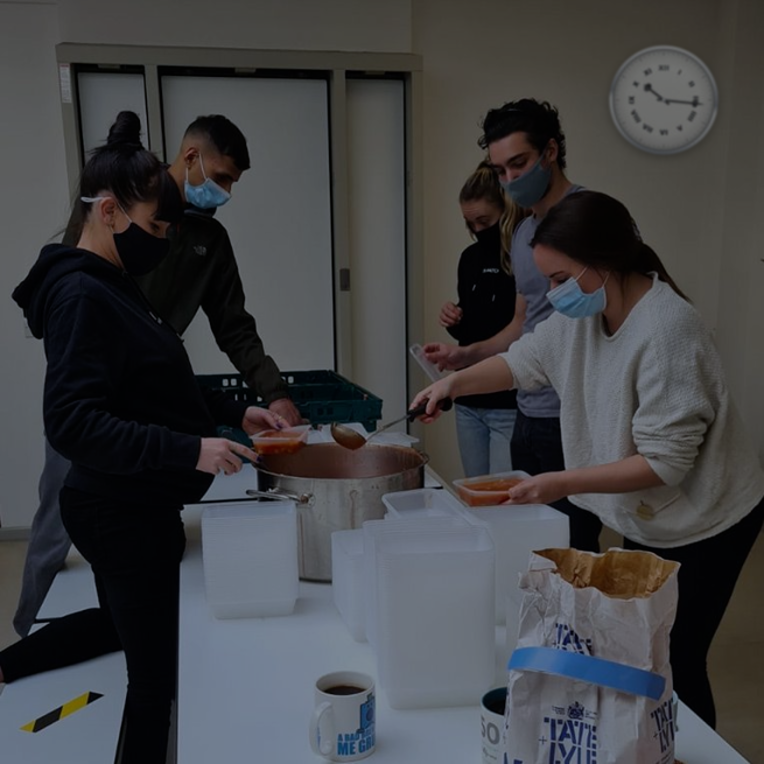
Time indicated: 10:16
